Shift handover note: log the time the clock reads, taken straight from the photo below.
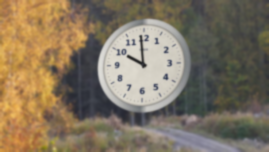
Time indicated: 9:59
